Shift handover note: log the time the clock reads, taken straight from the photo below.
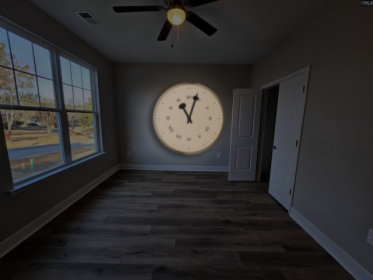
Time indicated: 11:03
